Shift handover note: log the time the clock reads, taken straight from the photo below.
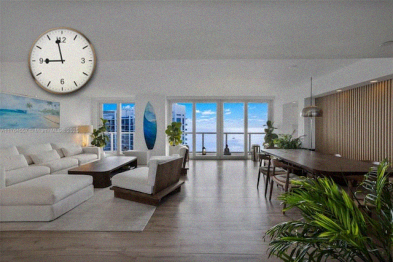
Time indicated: 8:58
